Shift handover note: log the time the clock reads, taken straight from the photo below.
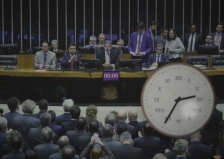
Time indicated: 2:35
